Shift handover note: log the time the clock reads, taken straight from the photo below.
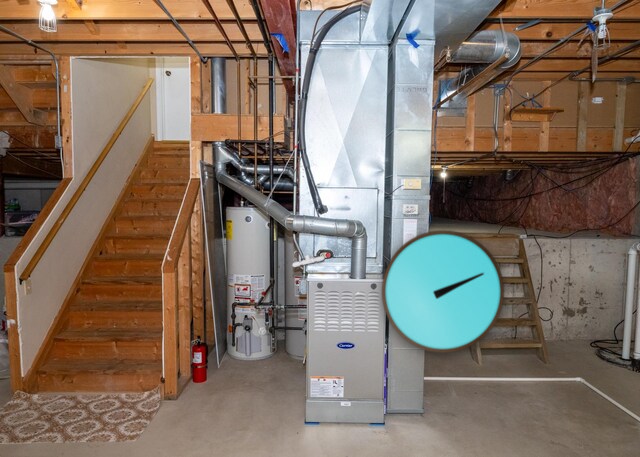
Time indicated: 2:11
